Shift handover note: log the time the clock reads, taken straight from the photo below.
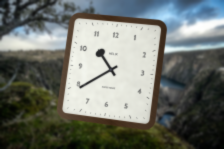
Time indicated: 10:39
